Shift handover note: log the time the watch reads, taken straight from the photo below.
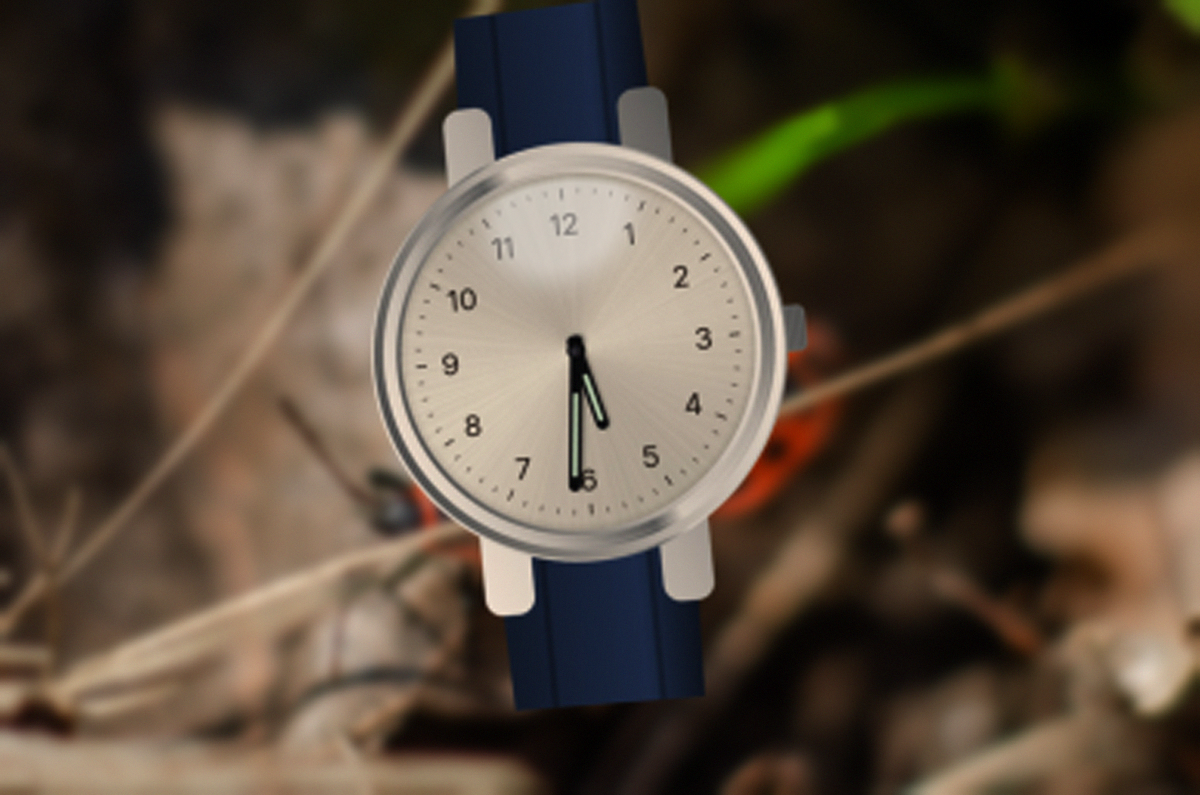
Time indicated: 5:31
